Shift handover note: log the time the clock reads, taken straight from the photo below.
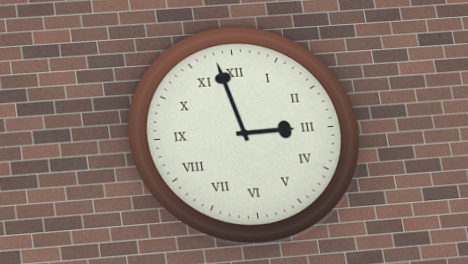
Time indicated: 2:58
